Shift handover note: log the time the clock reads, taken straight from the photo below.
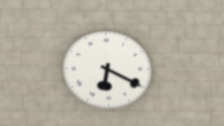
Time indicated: 6:20
